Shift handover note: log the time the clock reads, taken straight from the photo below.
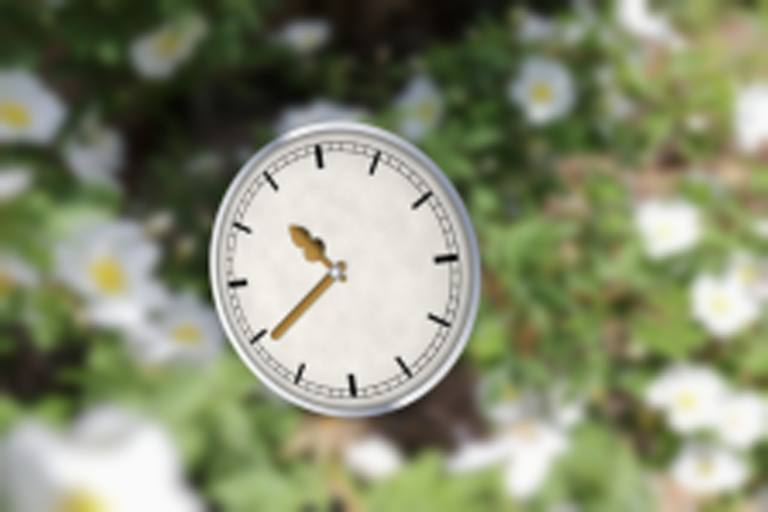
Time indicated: 10:39
